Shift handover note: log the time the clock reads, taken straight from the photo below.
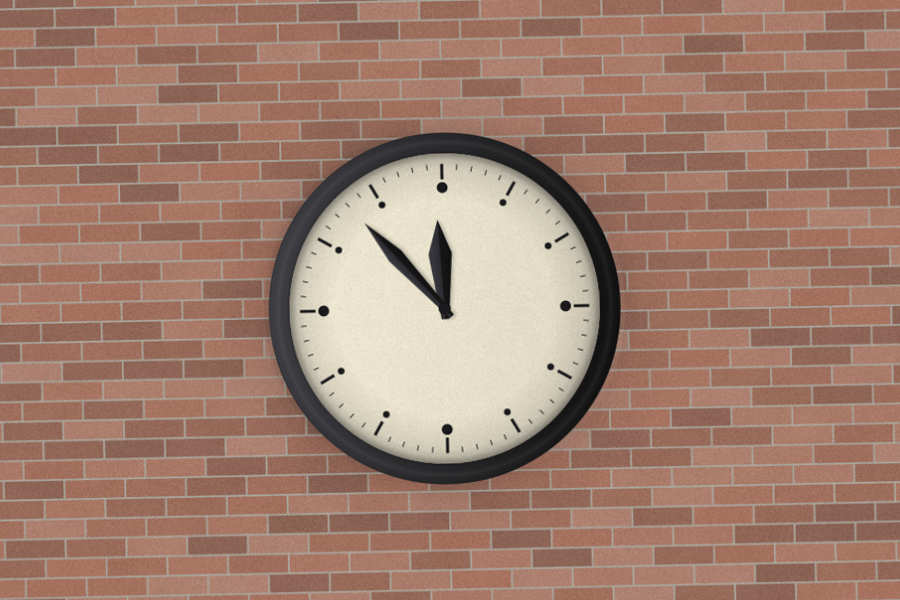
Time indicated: 11:53
